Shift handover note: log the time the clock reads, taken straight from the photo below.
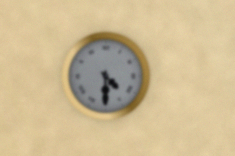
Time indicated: 4:30
